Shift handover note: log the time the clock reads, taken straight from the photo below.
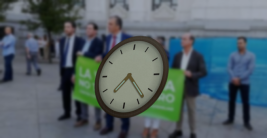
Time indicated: 7:23
